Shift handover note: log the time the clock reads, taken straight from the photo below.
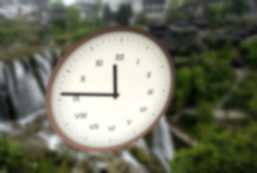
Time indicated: 11:46
